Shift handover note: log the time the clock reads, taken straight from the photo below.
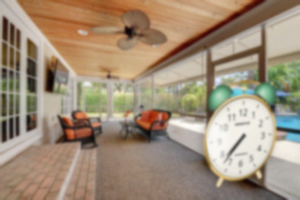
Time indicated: 7:37
